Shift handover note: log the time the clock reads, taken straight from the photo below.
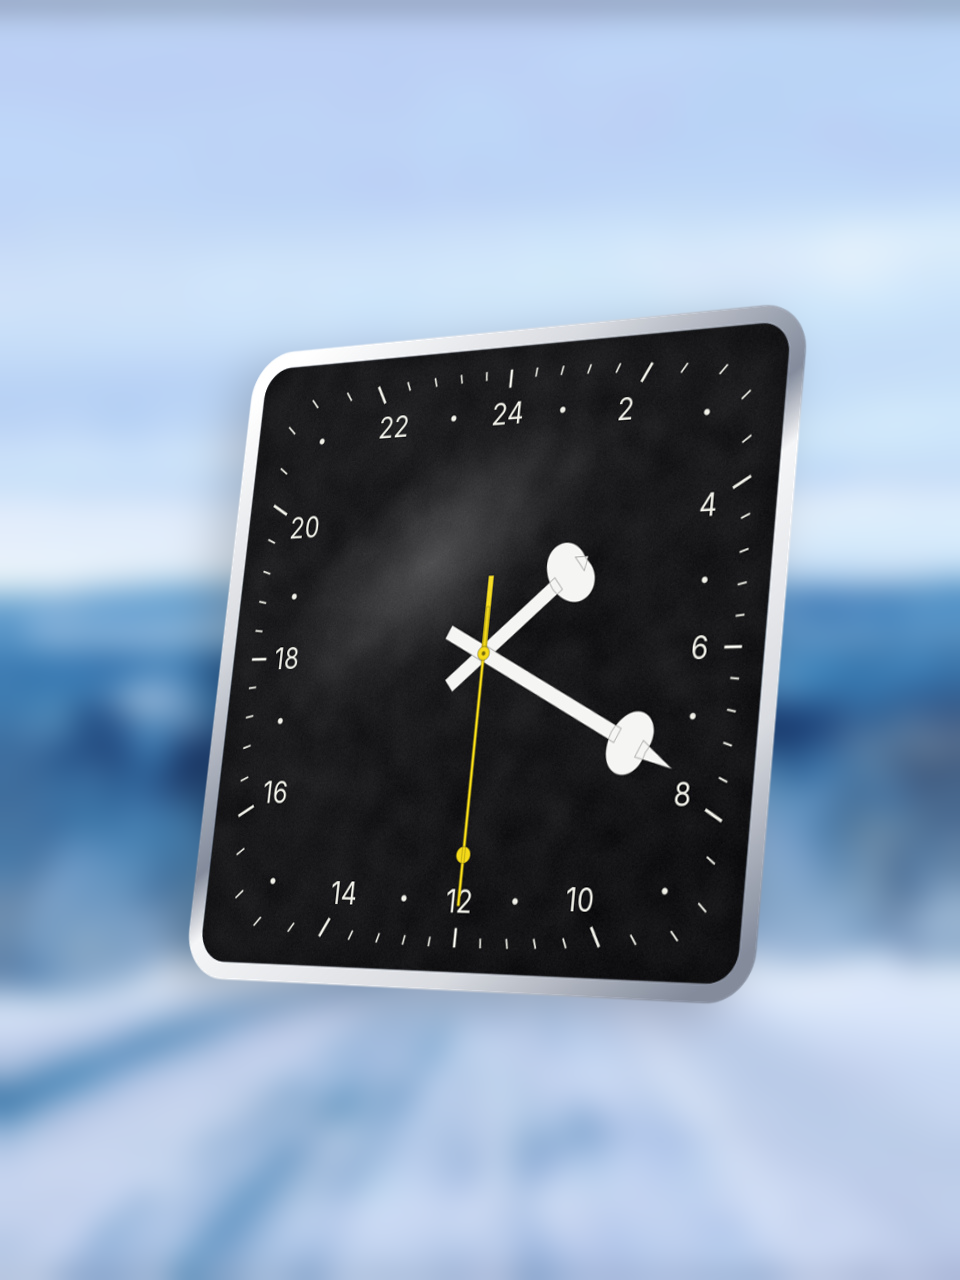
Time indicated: 3:19:30
